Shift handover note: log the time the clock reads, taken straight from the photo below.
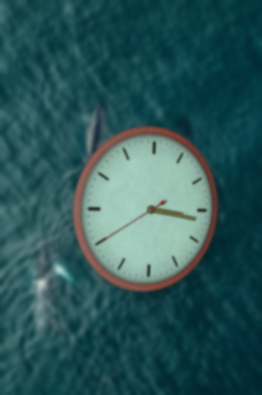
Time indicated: 3:16:40
